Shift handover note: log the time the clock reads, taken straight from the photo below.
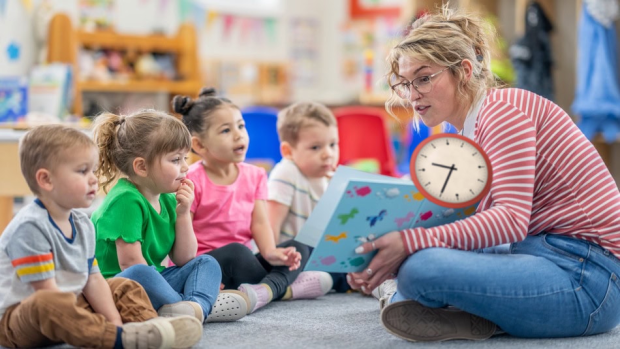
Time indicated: 9:35
